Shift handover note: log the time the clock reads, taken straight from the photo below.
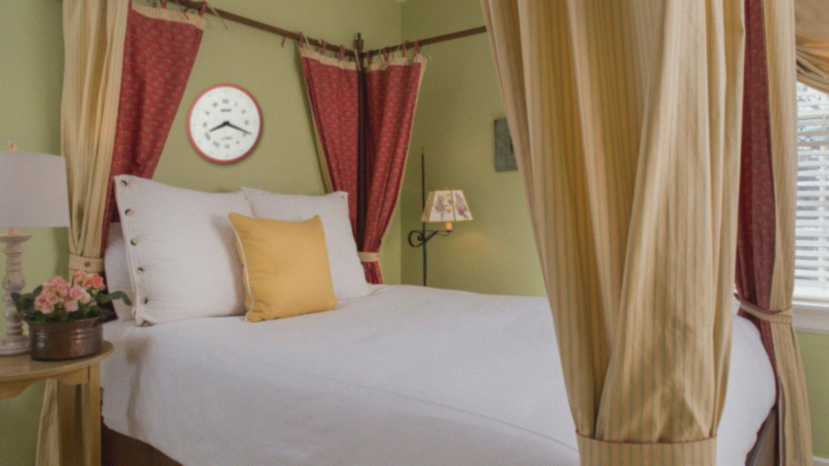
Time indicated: 8:19
